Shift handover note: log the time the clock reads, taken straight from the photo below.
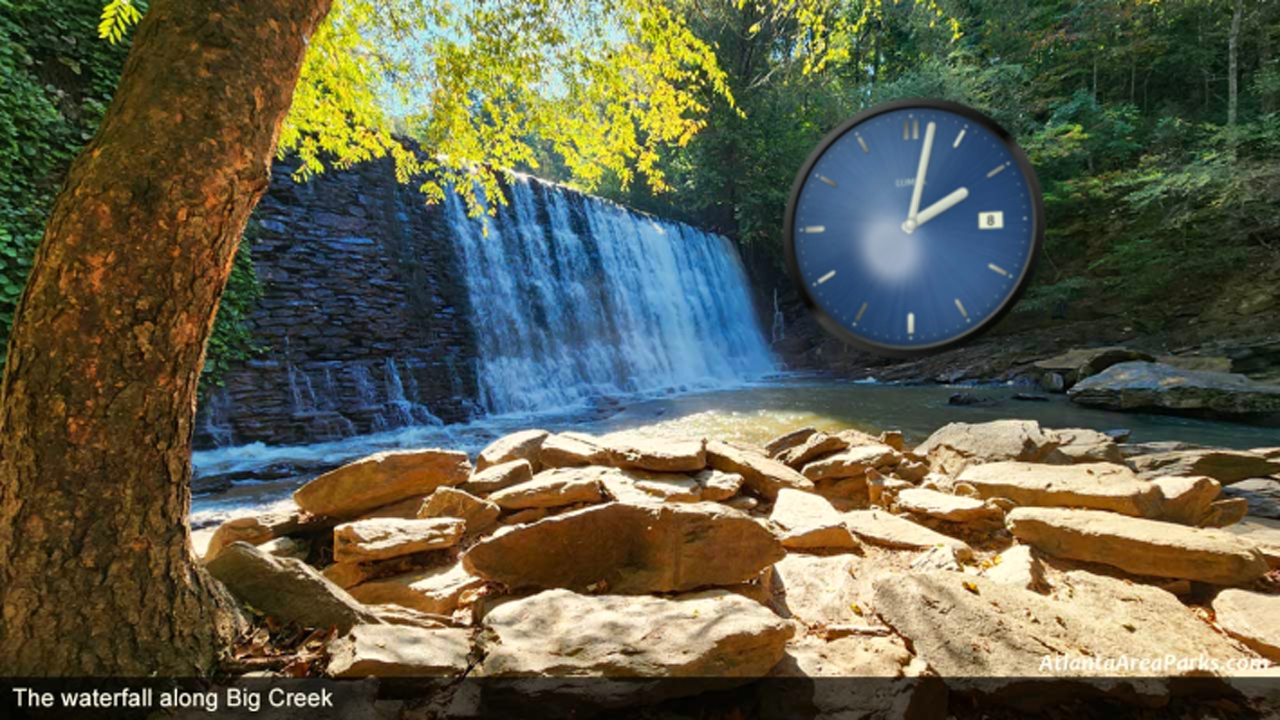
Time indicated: 2:02
